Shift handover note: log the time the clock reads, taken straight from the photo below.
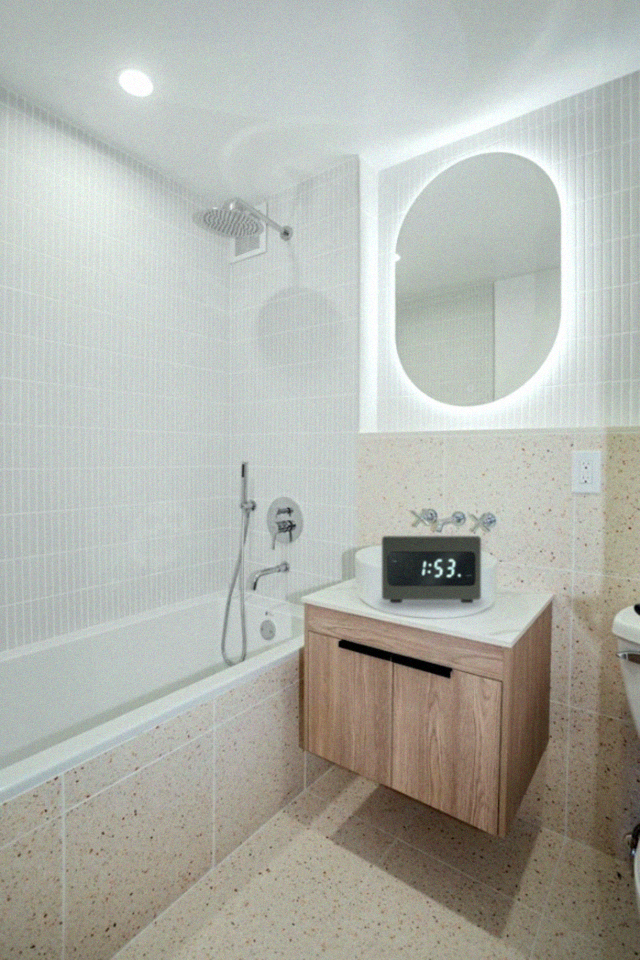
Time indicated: 1:53
